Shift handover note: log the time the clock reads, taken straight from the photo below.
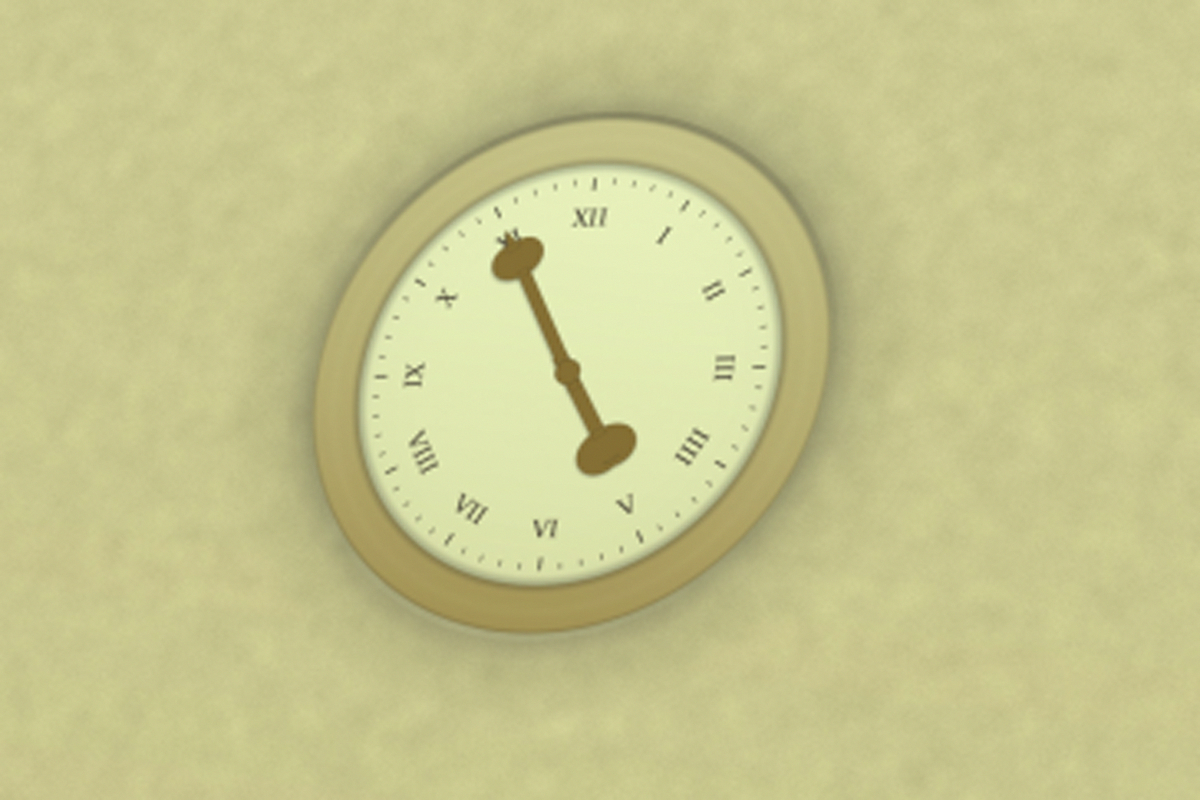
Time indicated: 4:55
